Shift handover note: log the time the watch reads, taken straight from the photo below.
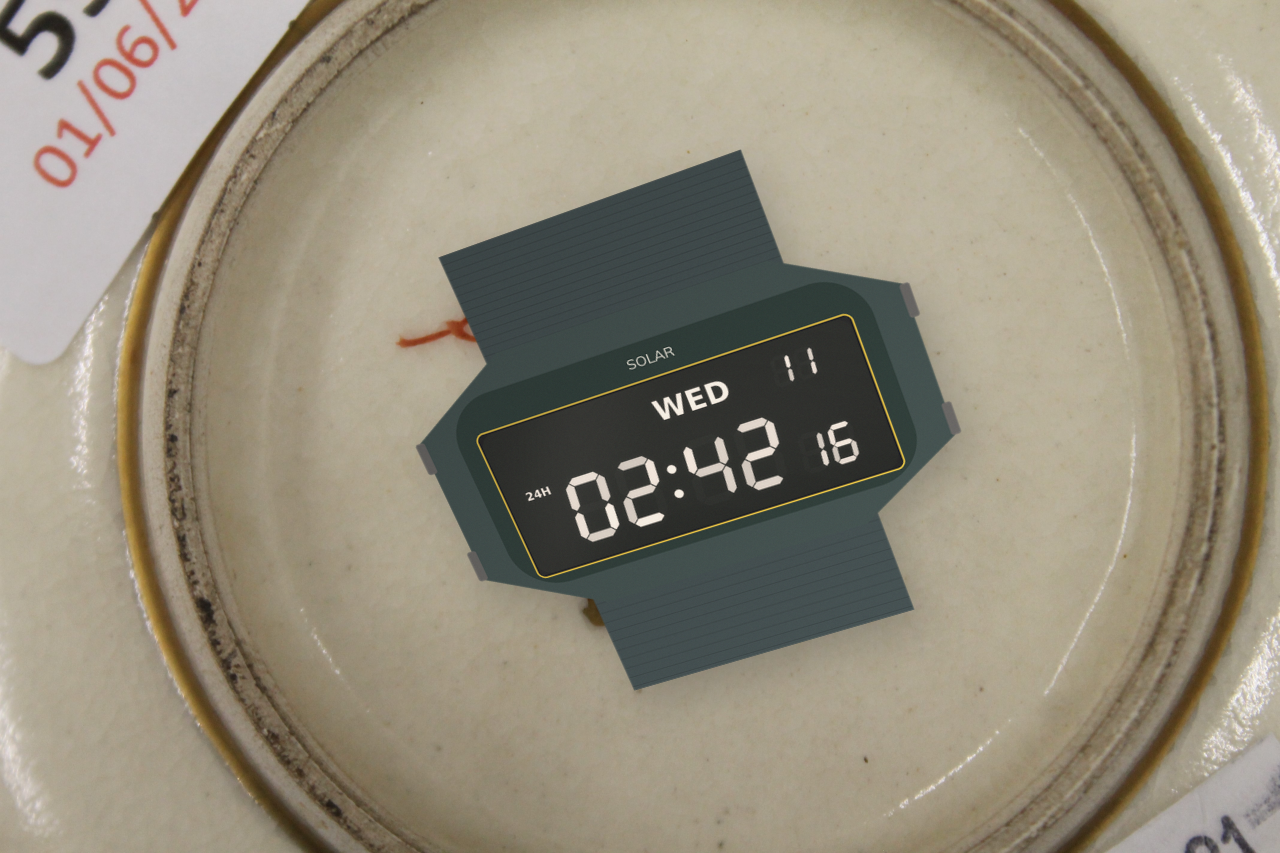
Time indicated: 2:42:16
